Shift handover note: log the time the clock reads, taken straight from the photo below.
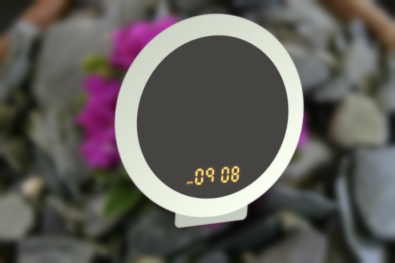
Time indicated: 9:08
